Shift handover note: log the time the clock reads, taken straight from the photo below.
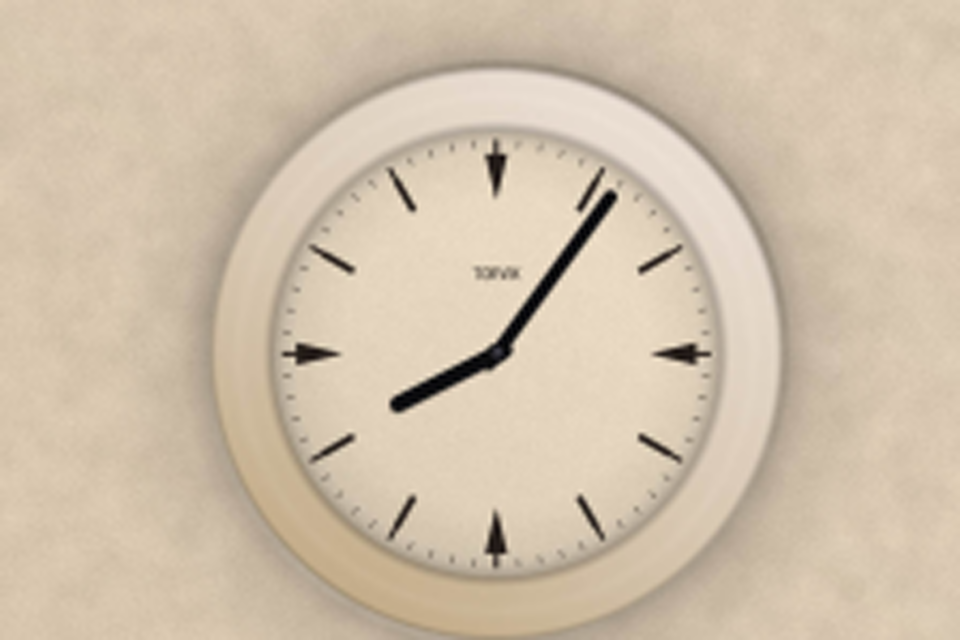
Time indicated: 8:06
